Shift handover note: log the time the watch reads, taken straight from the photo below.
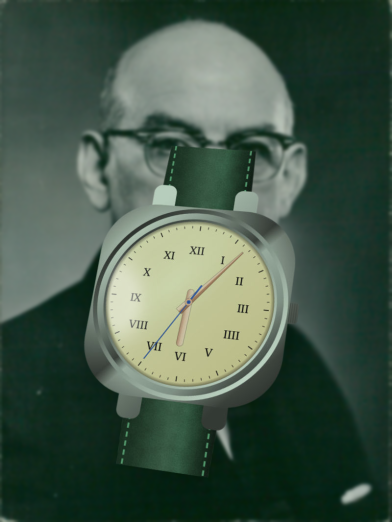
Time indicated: 6:06:35
